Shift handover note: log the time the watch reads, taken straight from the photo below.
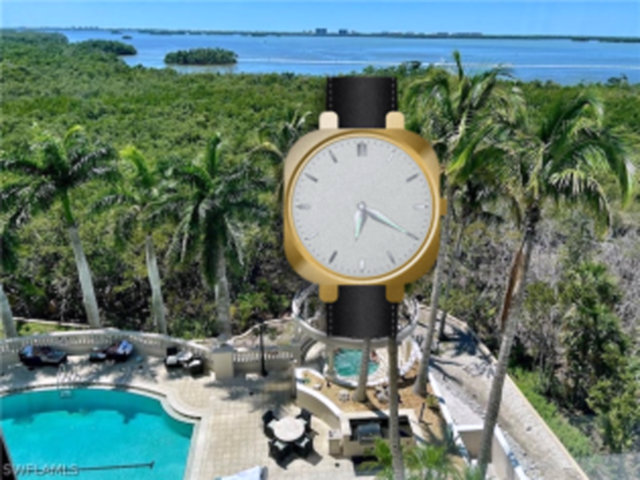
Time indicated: 6:20
